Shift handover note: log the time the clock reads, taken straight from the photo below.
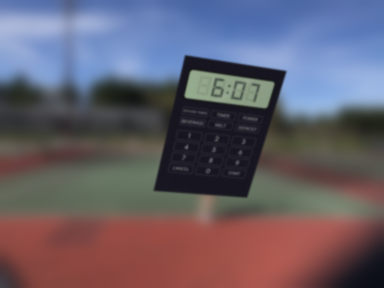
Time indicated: 6:07
